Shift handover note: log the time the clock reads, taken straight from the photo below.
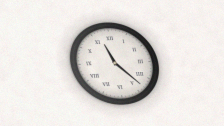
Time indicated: 11:23
